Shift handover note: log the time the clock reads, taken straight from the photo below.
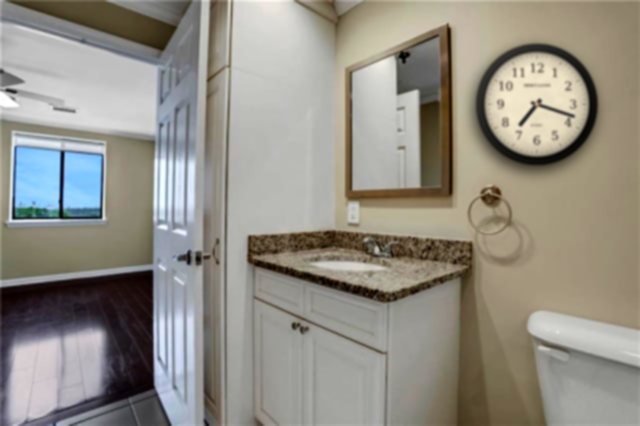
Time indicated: 7:18
